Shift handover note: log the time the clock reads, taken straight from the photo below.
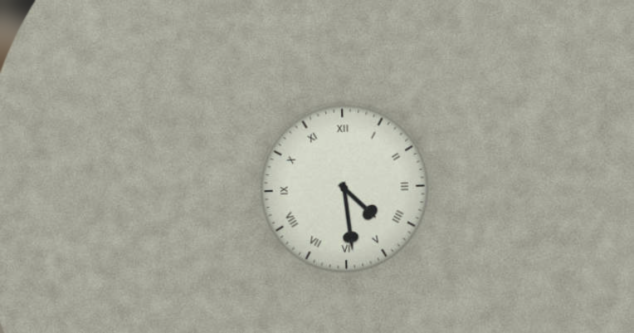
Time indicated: 4:29
